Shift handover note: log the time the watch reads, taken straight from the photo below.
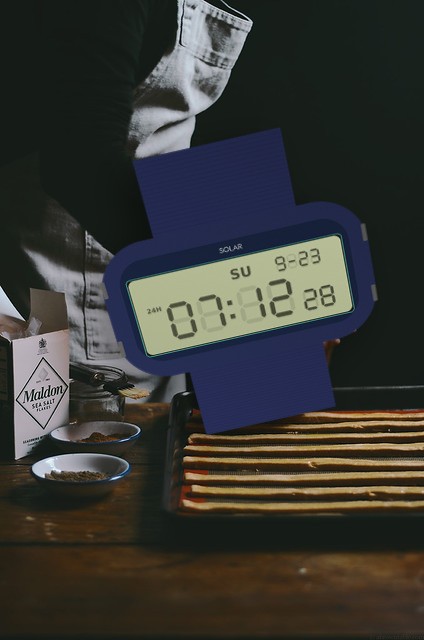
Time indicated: 7:12:28
